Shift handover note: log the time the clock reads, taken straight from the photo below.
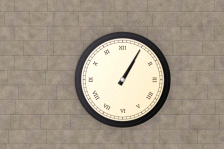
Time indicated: 1:05
